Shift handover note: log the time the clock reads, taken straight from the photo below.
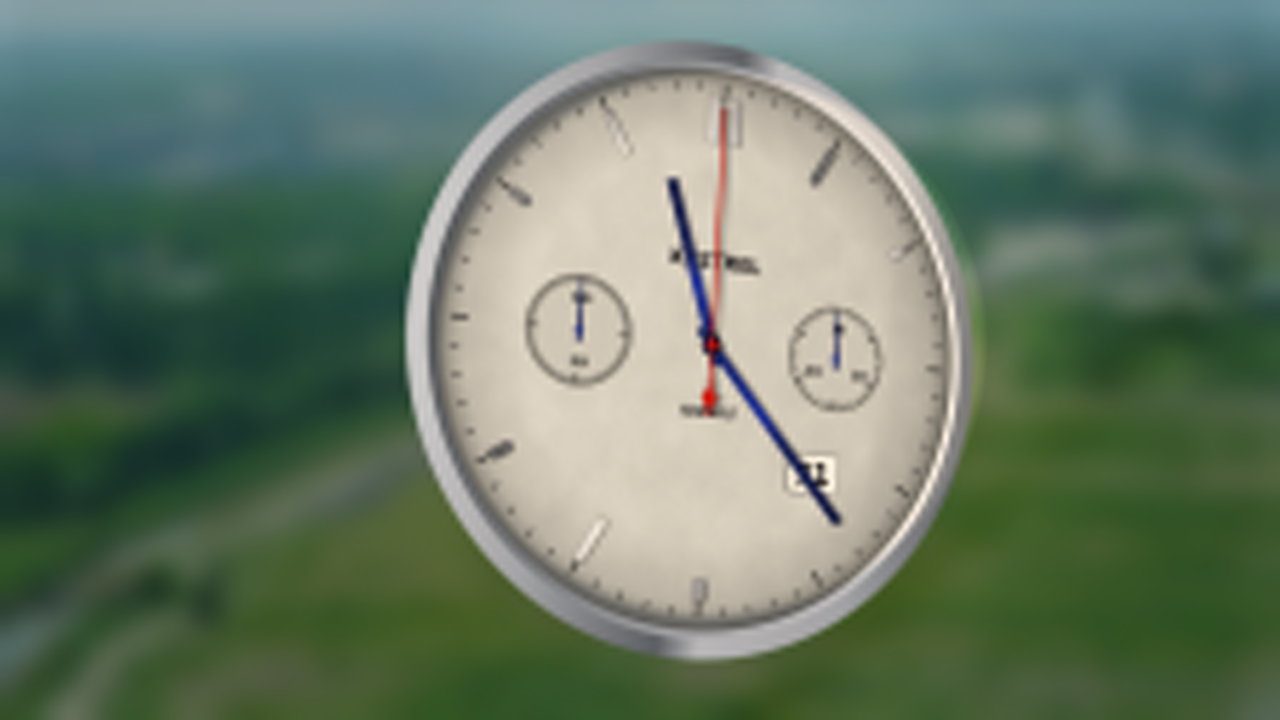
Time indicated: 11:23
